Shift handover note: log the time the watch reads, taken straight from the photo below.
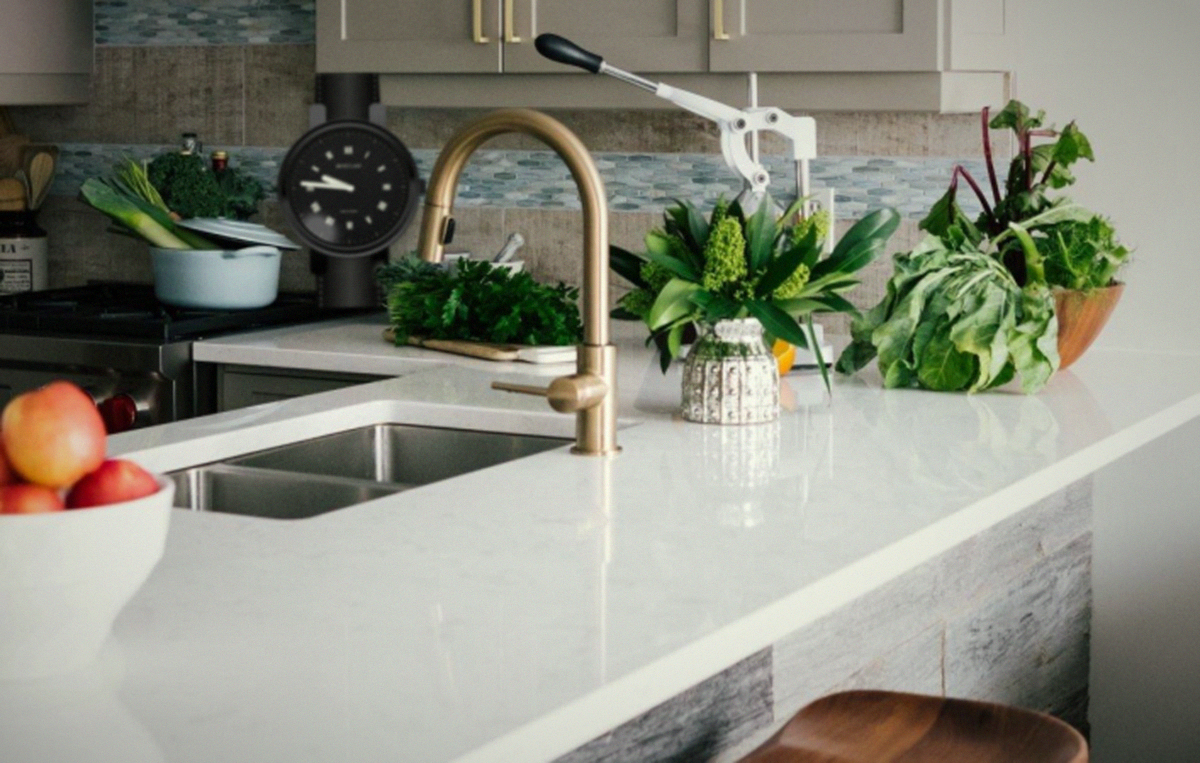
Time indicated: 9:46
